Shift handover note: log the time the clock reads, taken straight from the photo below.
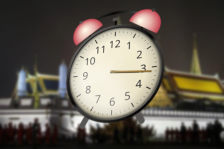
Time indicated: 3:16
